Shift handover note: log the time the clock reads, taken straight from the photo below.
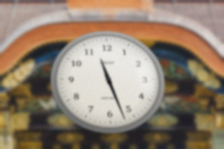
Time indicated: 11:27
